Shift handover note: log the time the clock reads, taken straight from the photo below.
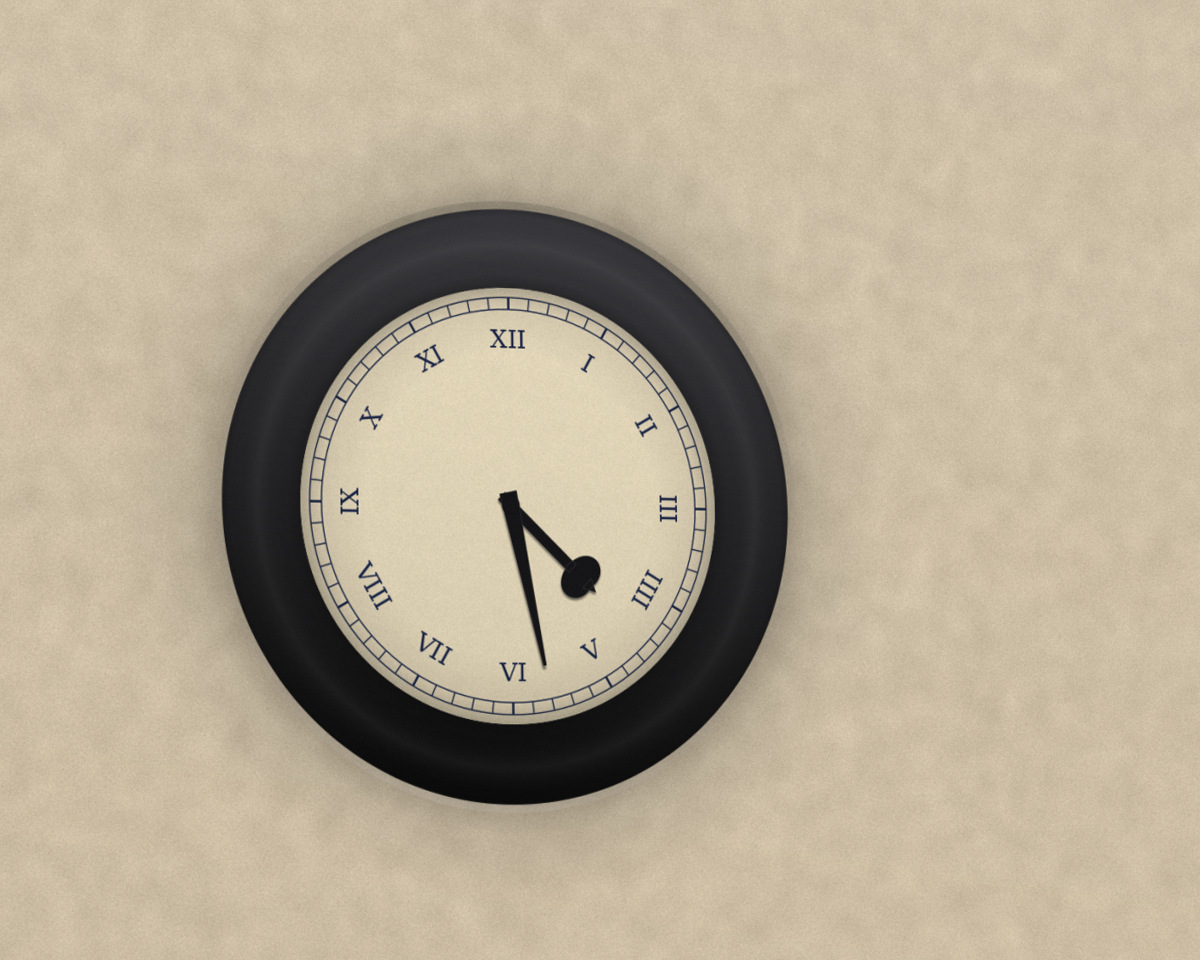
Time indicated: 4:28
